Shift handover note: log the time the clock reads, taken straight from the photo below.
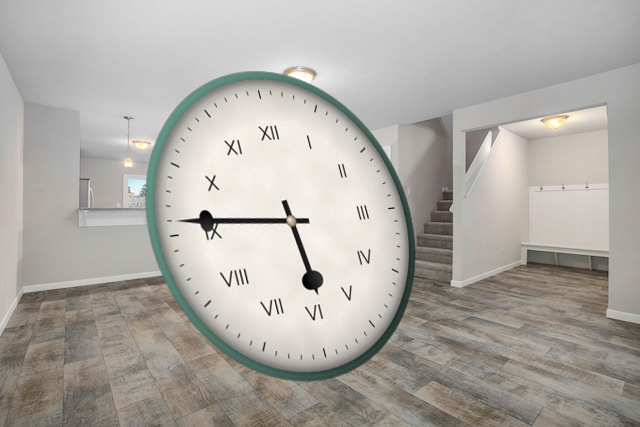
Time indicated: 5:46
